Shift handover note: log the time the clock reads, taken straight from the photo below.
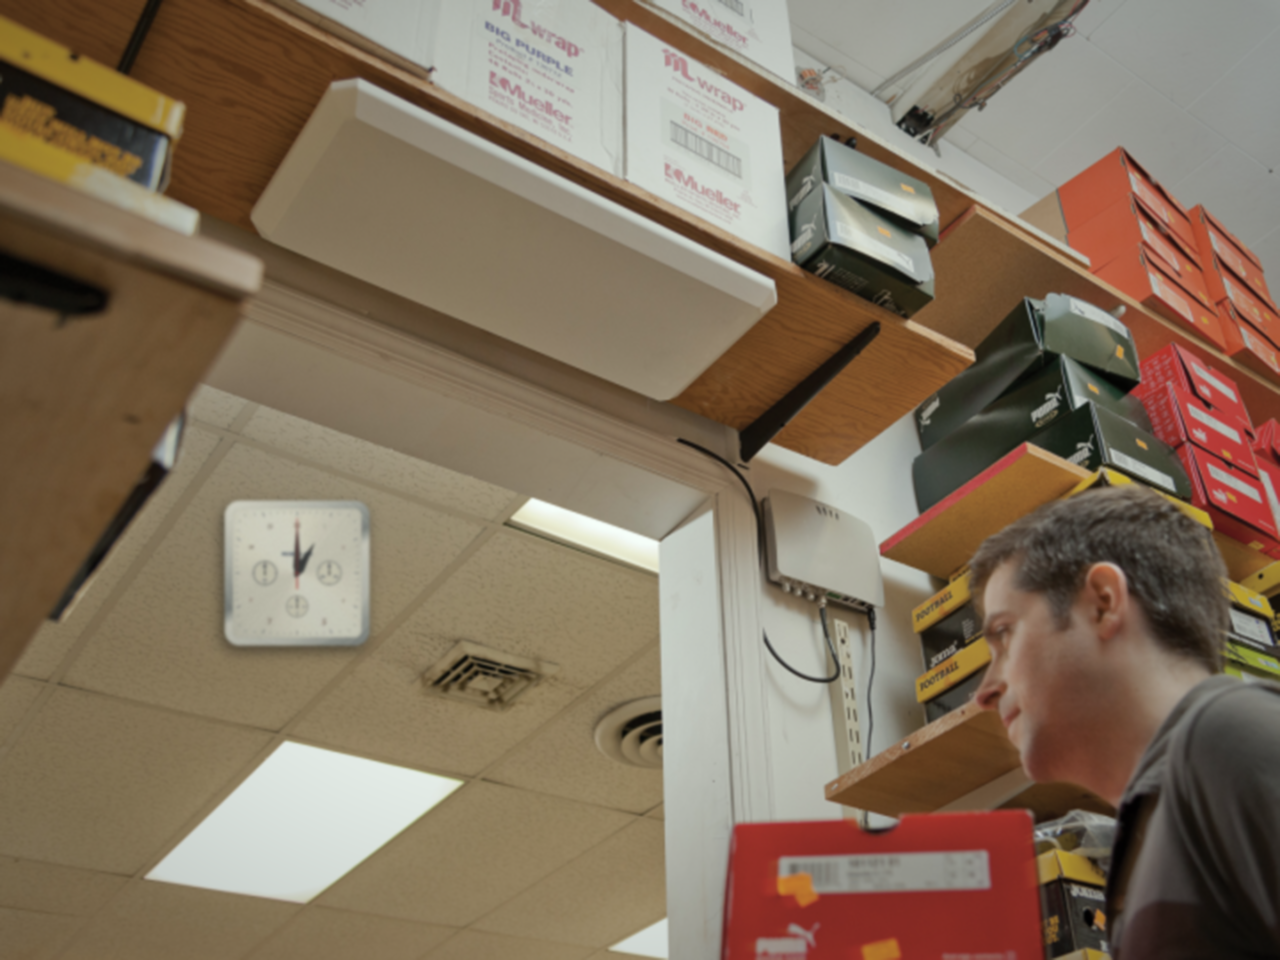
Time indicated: 1:00
